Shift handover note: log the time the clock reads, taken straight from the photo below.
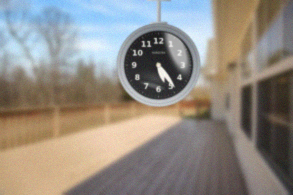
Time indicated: 5:24
